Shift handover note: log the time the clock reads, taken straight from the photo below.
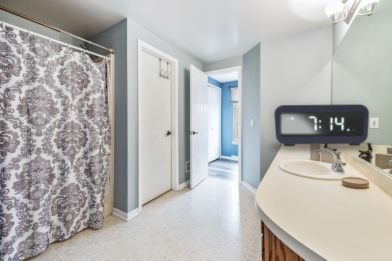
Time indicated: 7:14
